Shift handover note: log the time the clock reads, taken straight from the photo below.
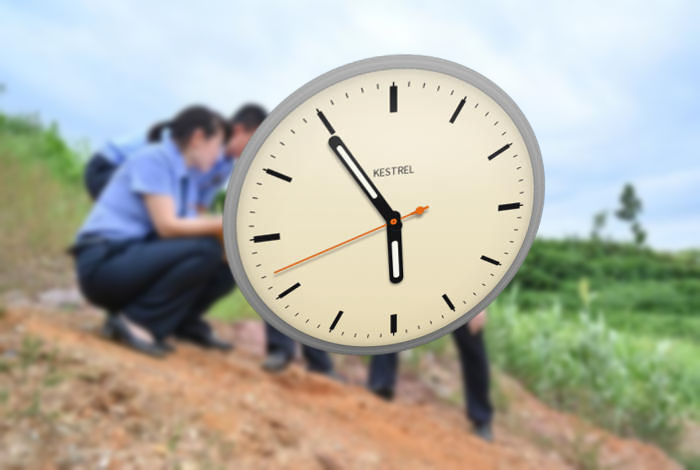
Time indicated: 5:54:42
